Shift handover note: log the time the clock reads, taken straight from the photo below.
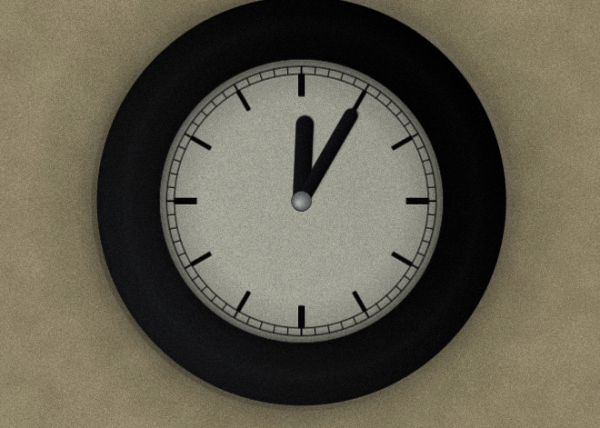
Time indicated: 12:05
